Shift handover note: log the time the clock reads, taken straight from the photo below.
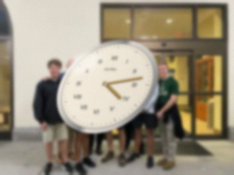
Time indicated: 4:13
